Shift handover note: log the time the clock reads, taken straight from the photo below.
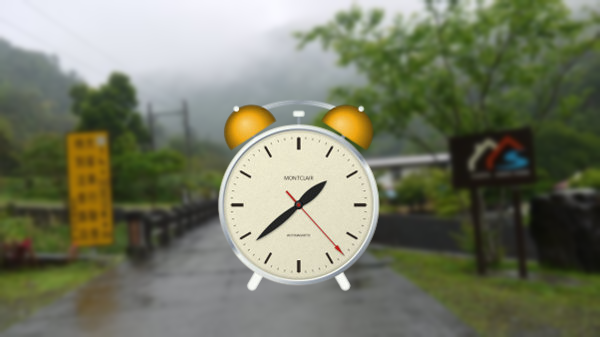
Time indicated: 1:38:23
